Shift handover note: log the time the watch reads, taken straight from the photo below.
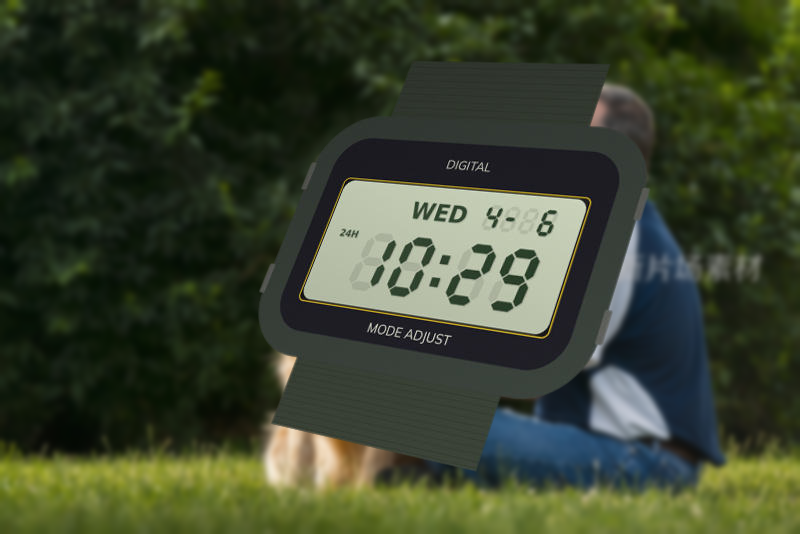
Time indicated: 10:29
